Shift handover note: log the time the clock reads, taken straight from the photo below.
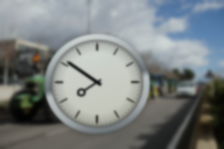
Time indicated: 7:51
